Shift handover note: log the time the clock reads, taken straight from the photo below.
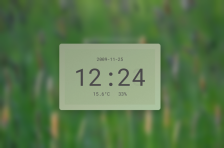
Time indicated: 12:24
